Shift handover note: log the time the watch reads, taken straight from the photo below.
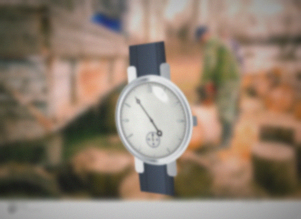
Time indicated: 4:54
